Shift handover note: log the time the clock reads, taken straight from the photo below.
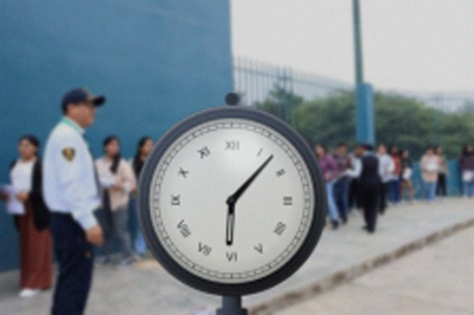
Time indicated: 6:07
